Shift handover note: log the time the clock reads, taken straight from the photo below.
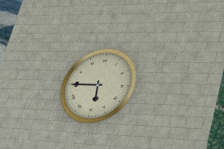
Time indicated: 5:45
